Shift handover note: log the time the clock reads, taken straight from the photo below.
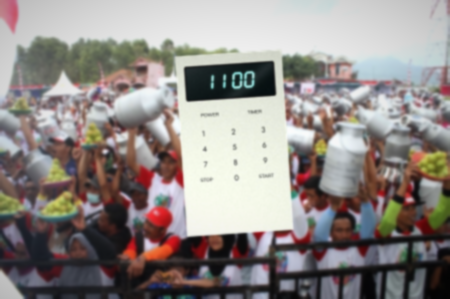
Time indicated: 11:00
